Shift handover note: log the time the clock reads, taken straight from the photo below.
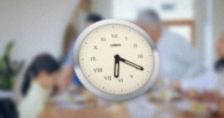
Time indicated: 6:20
